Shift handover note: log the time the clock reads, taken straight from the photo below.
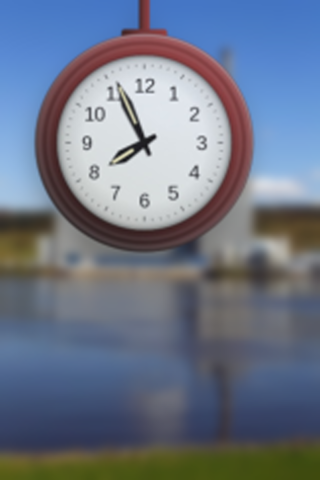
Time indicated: 7:56
